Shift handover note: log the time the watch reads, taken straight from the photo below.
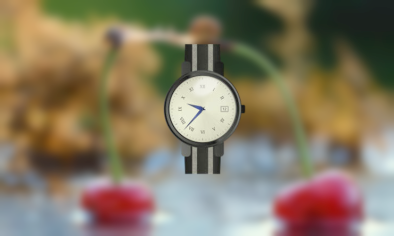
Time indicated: 9:37
